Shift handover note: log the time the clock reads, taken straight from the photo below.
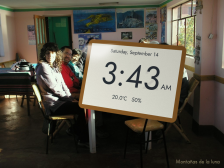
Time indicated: 3:43
